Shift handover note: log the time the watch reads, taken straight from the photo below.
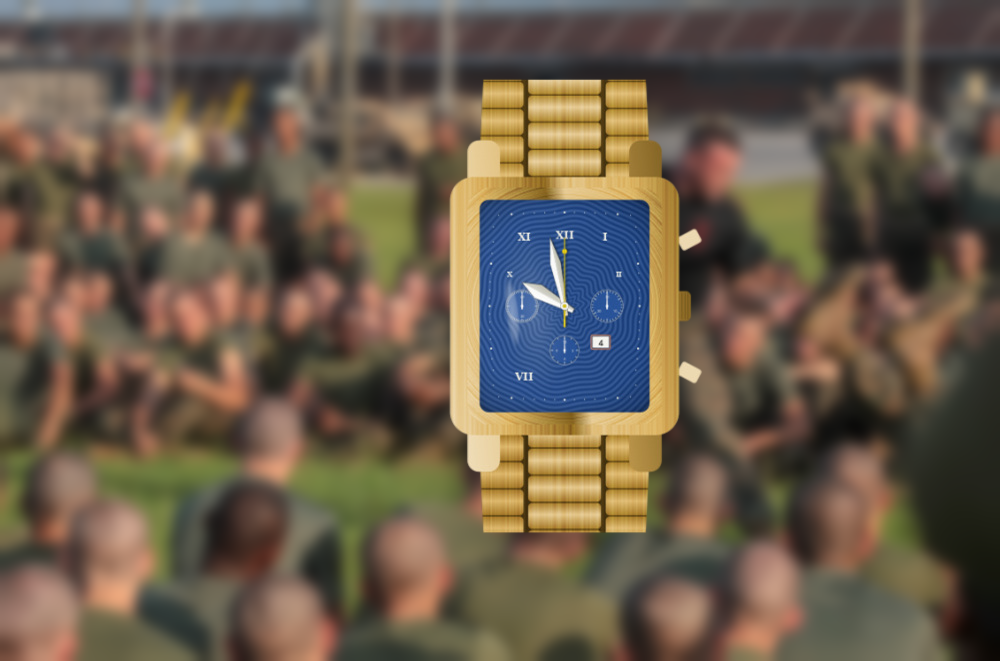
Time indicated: 9:58
